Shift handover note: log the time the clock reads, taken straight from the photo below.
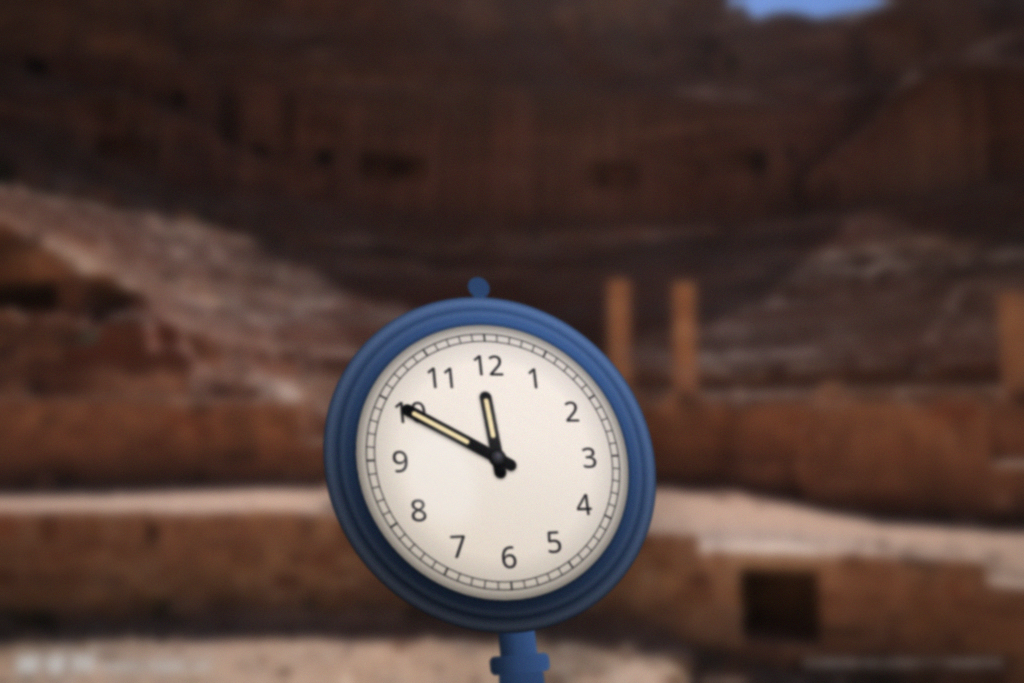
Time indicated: 11:50
